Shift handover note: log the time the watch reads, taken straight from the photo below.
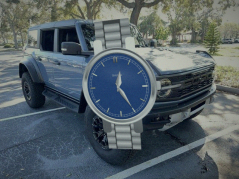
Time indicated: 12:25
